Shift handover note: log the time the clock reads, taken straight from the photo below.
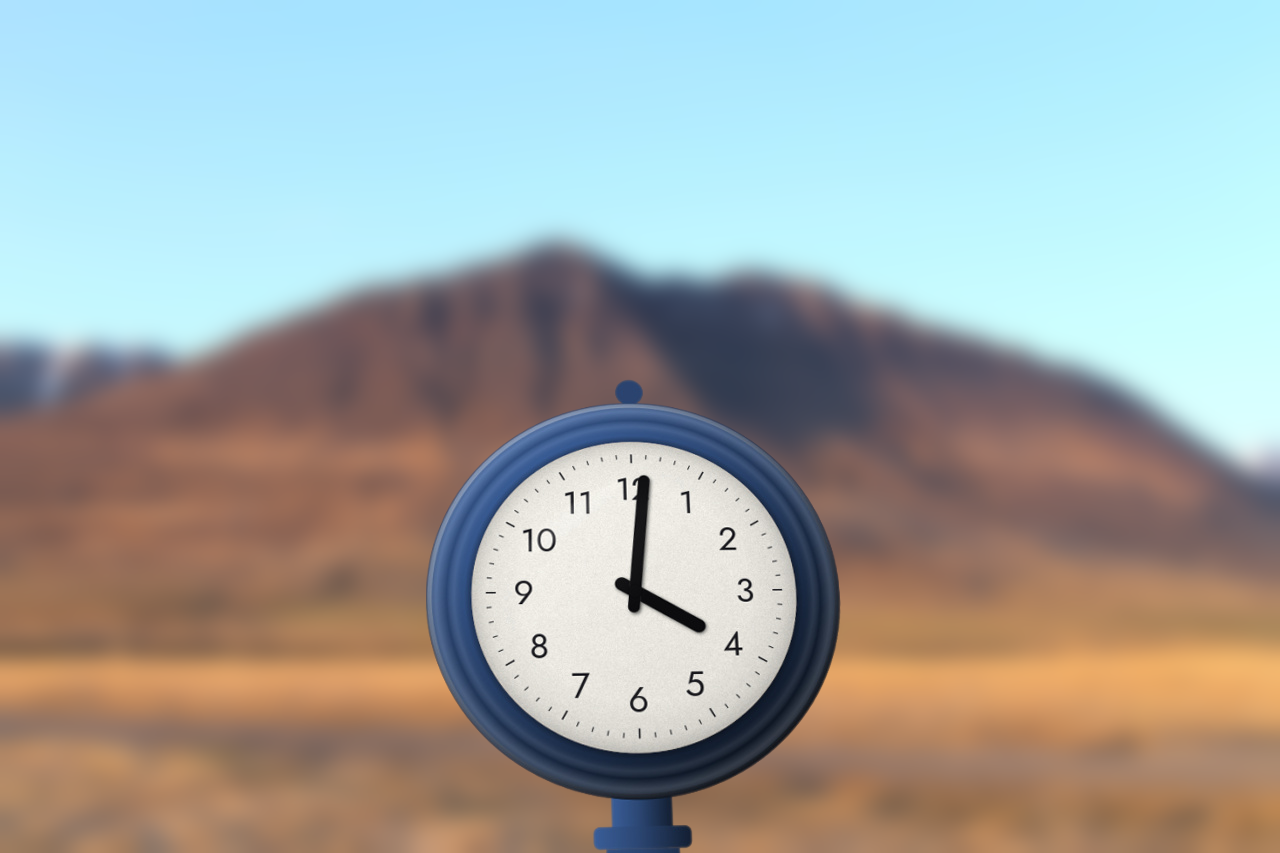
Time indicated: 4:01
